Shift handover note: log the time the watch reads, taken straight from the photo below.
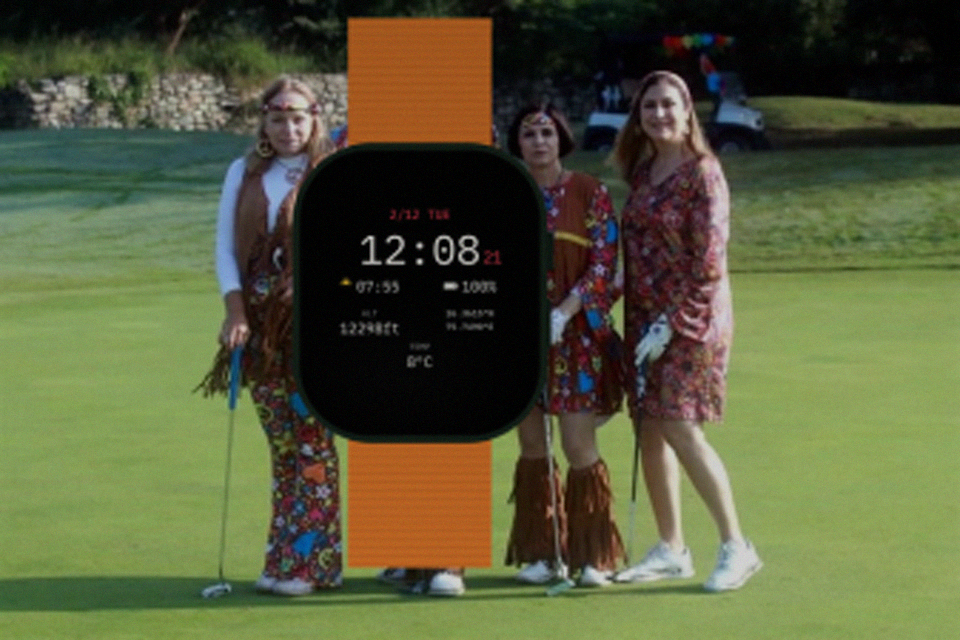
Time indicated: 12:08
